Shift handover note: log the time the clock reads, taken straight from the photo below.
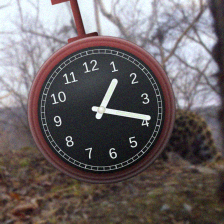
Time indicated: 1:19
